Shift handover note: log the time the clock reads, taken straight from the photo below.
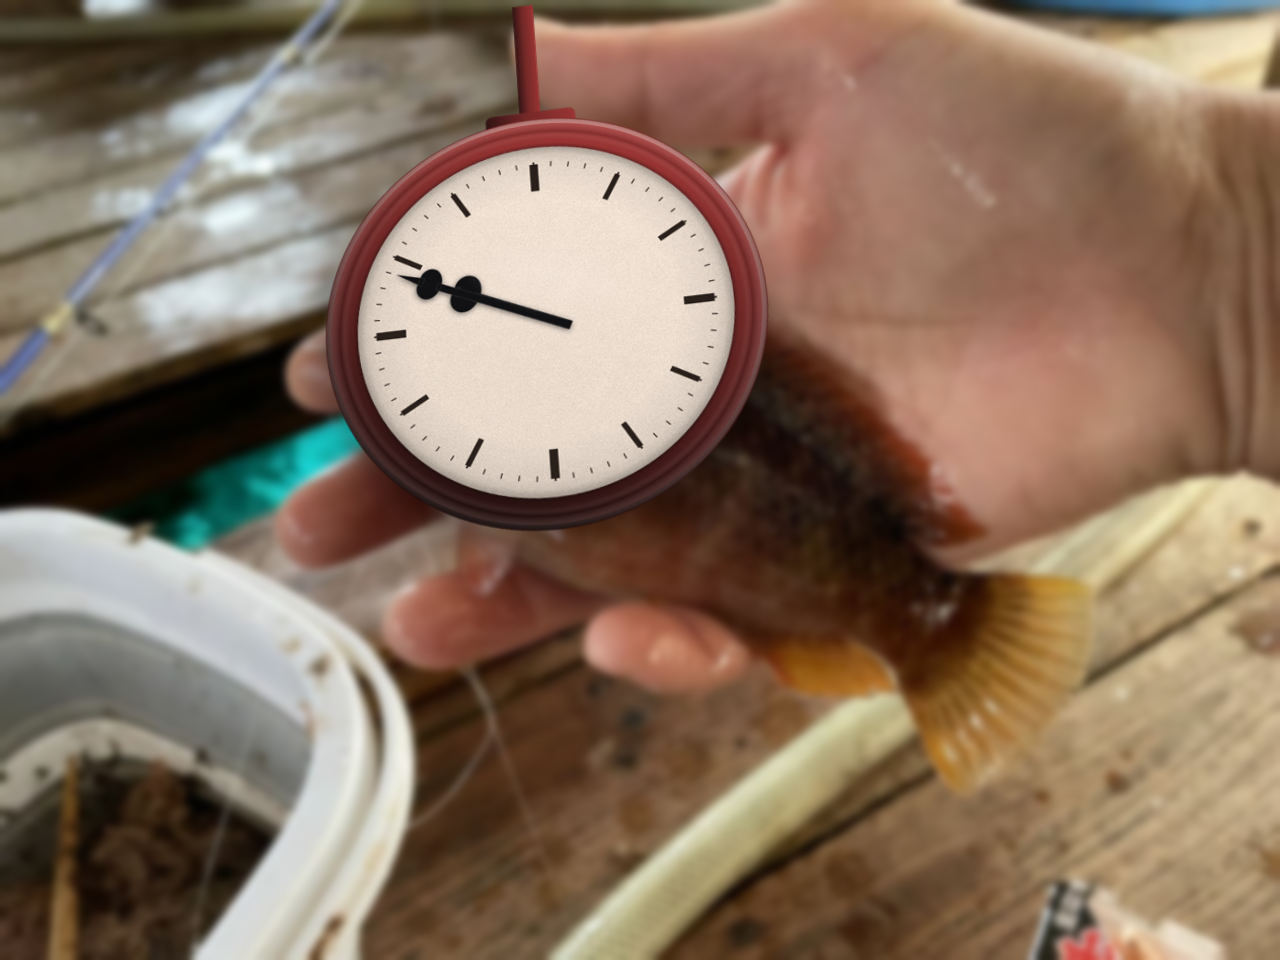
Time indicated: 9:49
